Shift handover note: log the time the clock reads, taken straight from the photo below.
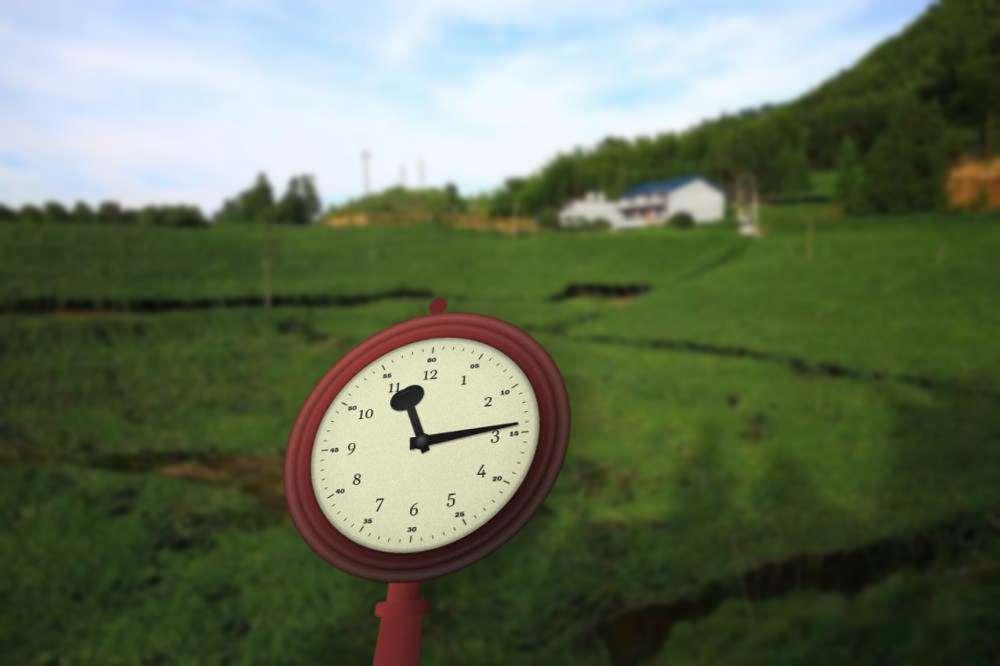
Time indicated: 11:14
